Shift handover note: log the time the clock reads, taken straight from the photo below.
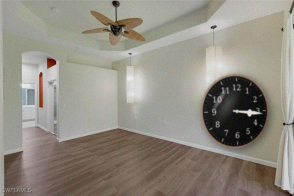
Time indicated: 3:16
